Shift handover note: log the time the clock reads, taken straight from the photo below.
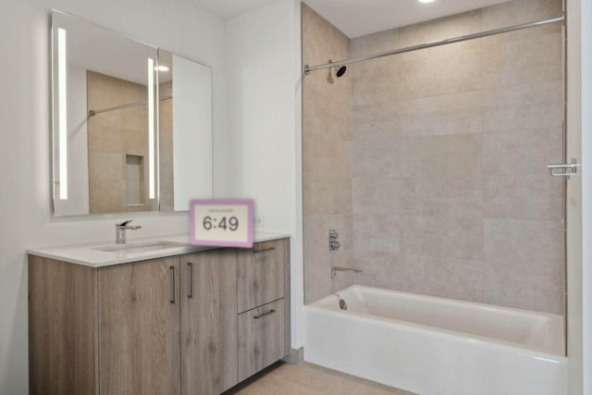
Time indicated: 6:49
